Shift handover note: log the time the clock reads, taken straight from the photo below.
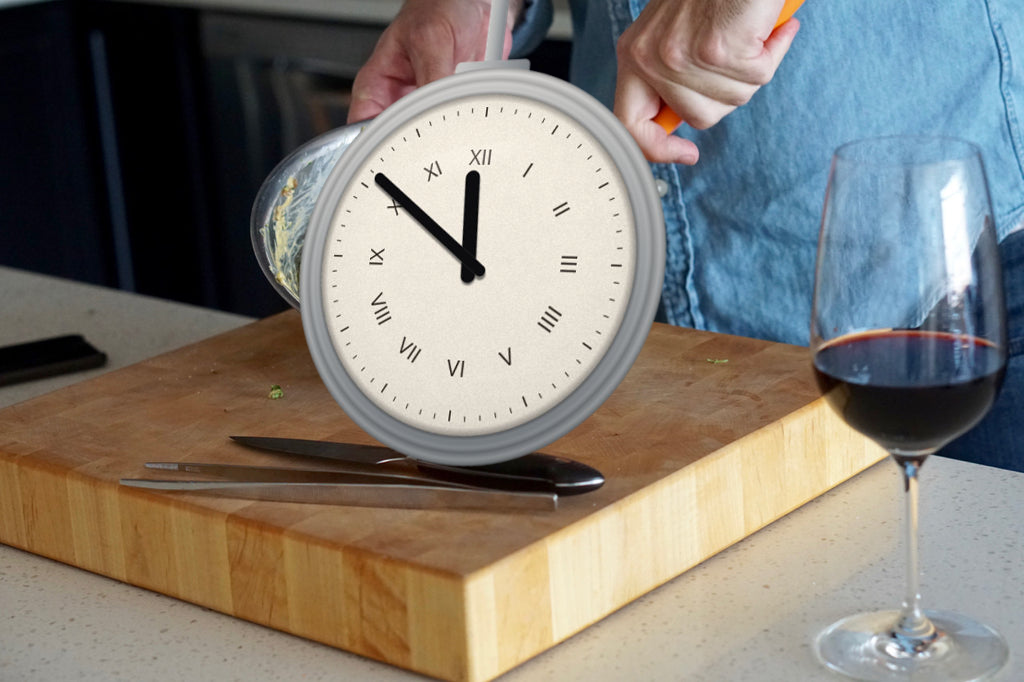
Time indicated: 11:51
